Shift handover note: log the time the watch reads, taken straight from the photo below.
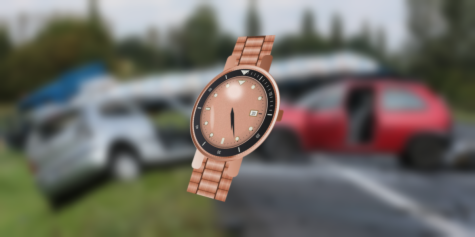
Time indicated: 5:26
